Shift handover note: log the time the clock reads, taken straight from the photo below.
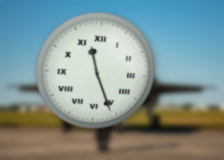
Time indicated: 11:26
